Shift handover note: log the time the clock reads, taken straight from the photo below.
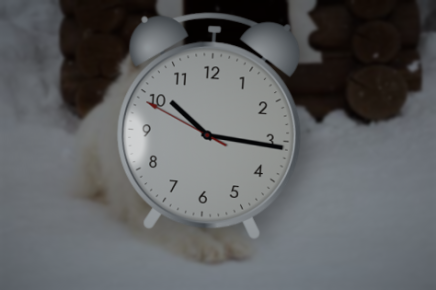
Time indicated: 10:15:49
